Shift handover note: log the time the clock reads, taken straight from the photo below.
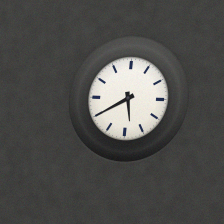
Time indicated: 5:40
